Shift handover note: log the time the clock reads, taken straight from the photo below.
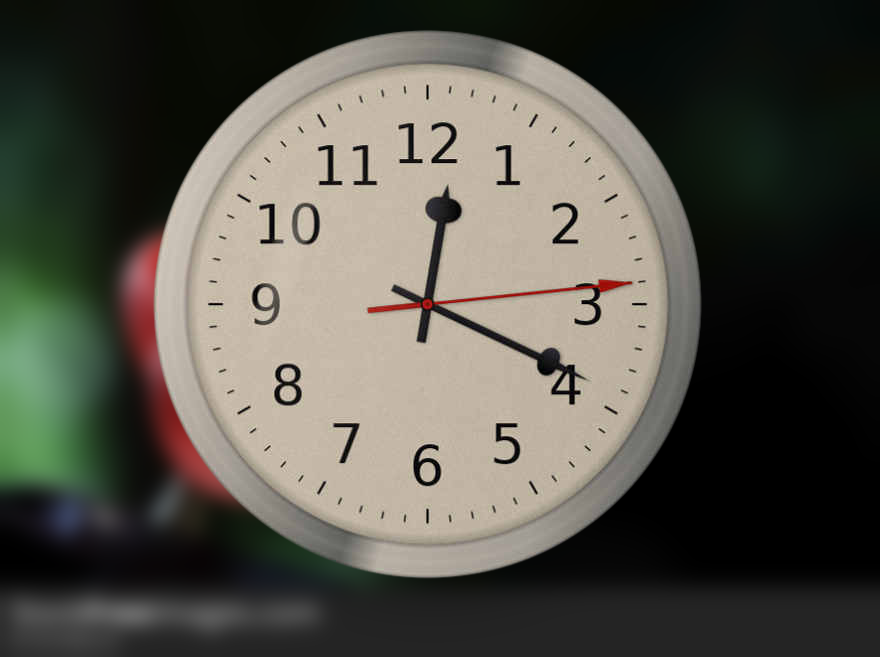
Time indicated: 12:19:14
